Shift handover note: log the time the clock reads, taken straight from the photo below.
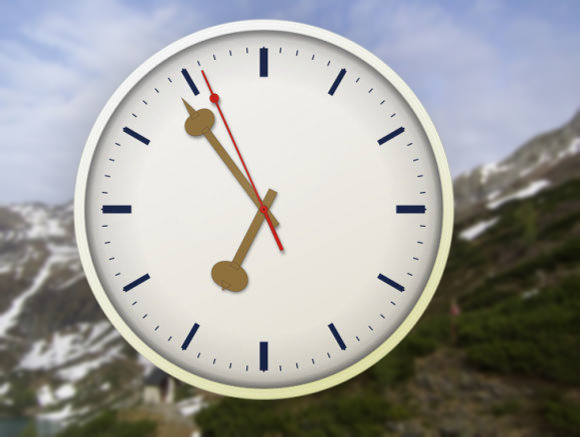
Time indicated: 6:53:56
